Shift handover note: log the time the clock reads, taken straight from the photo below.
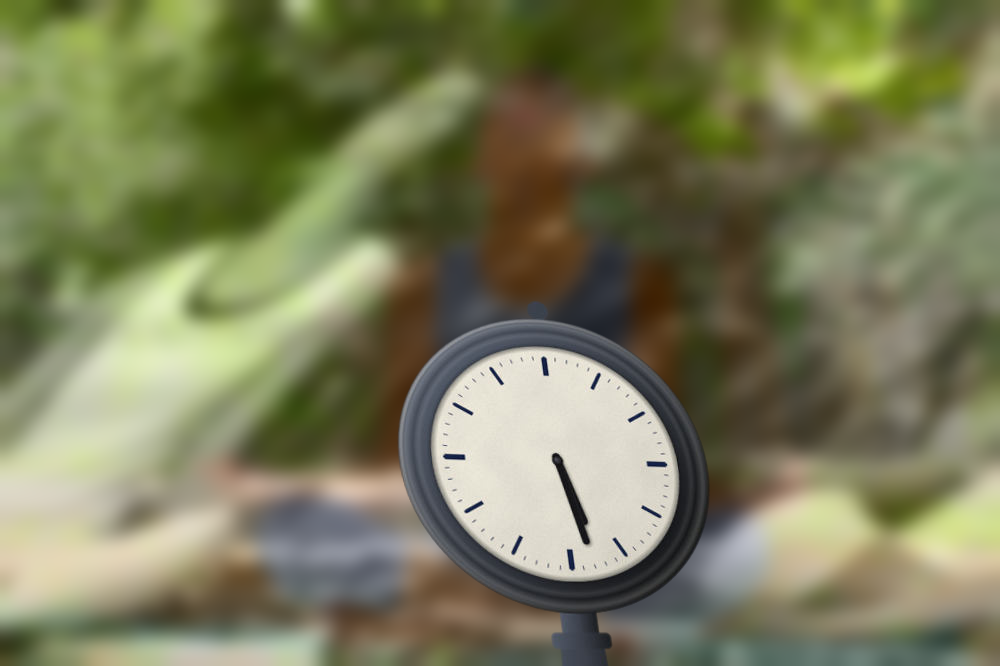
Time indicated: 5:28
